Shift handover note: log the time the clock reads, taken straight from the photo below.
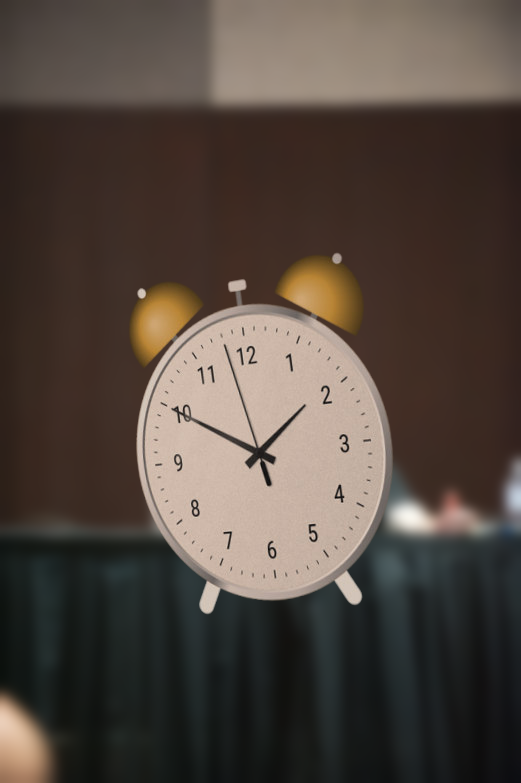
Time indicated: 1:49:58
